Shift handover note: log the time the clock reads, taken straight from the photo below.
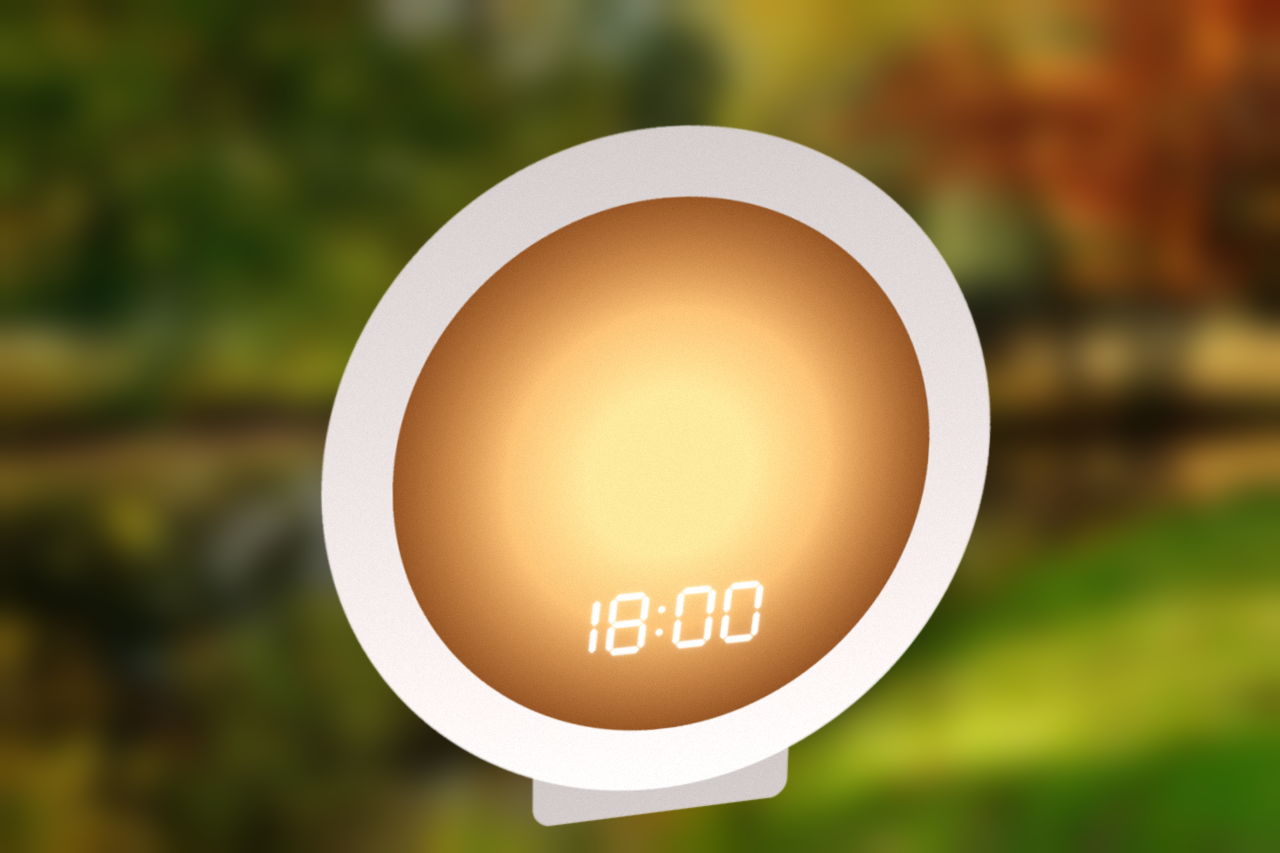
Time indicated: 18:00
